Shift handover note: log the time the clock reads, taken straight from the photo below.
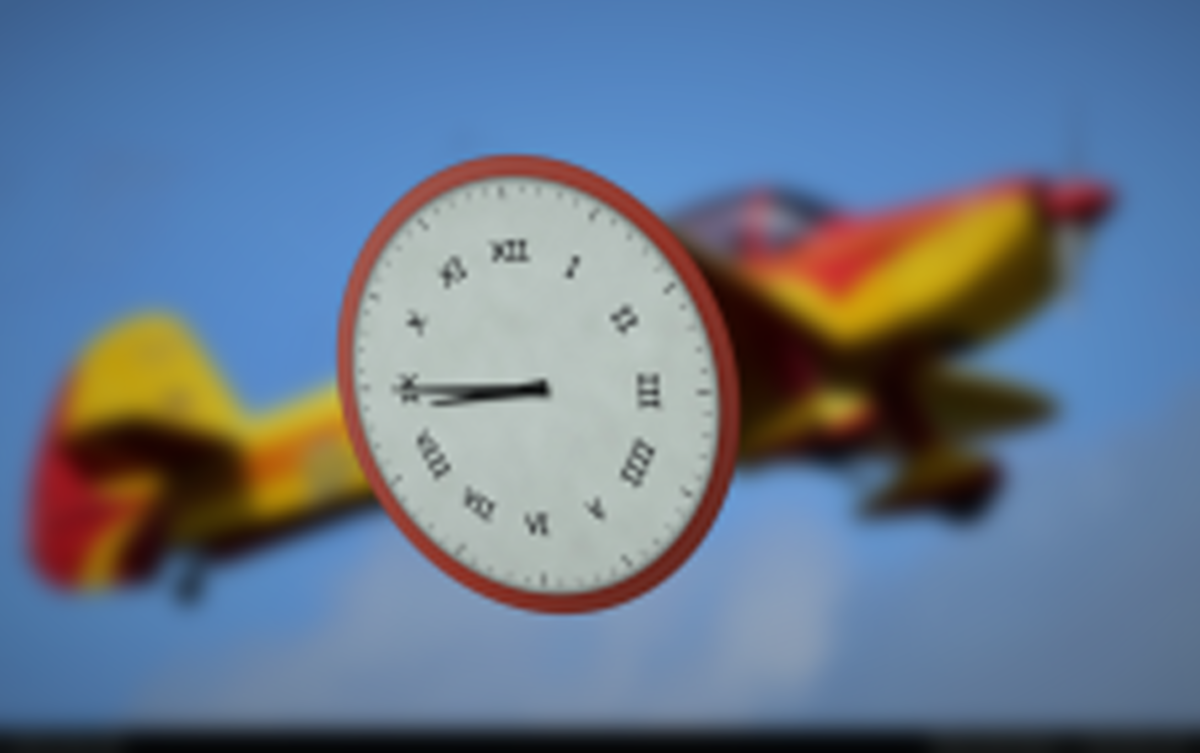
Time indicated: 8:45
